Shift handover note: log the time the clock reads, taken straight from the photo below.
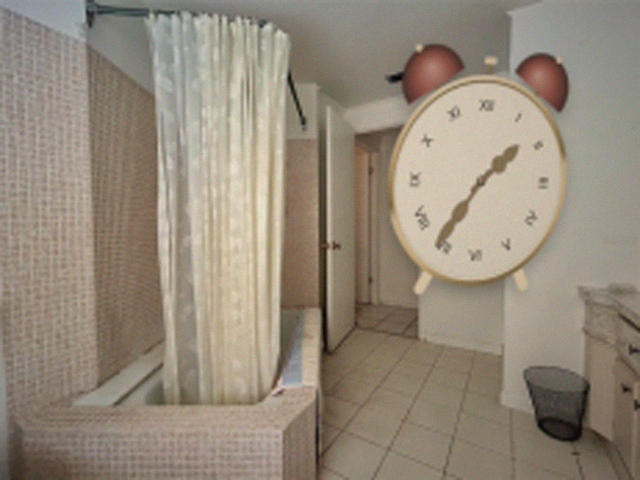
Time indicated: 1:36
